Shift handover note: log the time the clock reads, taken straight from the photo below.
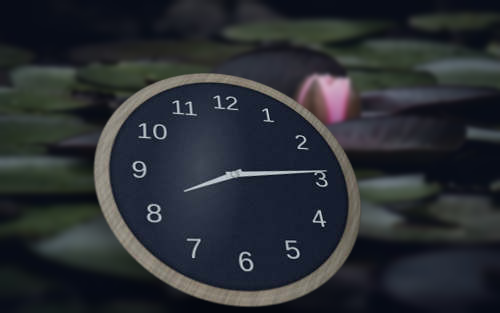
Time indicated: 8:14
